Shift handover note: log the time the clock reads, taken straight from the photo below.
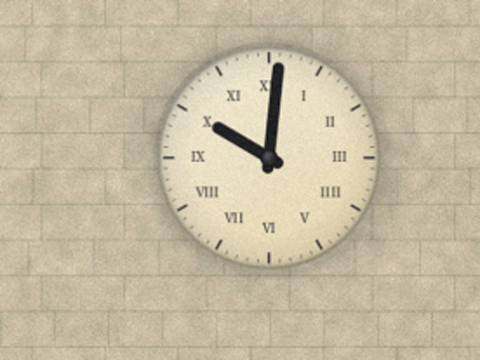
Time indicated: 10:01
